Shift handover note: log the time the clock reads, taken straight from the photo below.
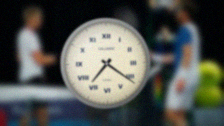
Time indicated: 7:21
